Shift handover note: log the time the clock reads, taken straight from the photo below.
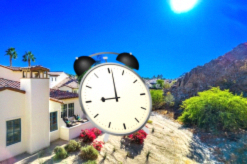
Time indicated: 9:01
